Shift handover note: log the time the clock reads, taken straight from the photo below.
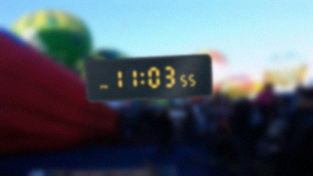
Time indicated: 11:03:55
